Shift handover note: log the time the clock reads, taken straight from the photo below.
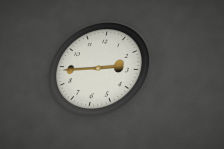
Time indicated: 2:44
